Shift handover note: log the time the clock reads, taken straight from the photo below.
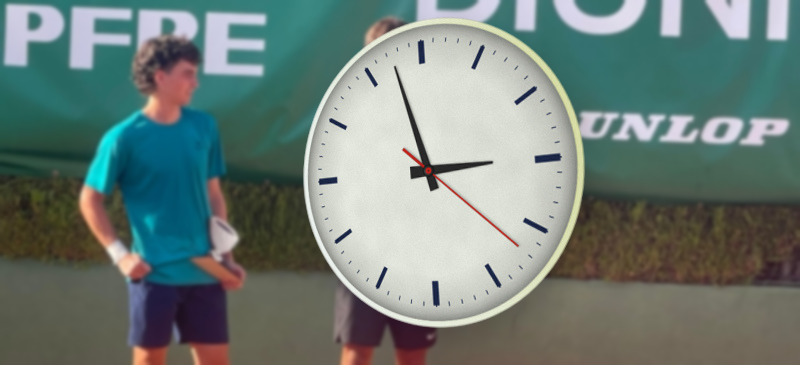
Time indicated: 2:57:22
